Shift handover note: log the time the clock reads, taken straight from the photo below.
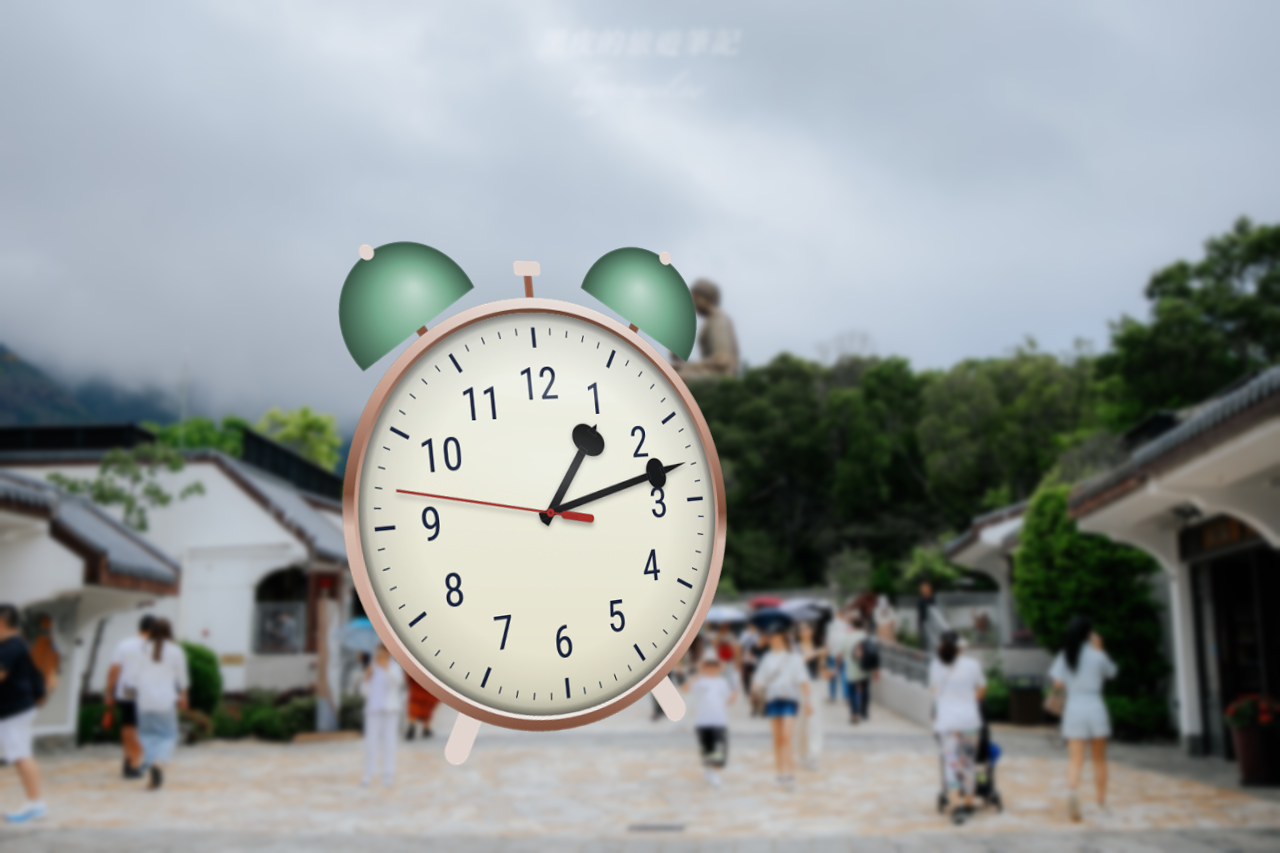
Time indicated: 1:12:47
